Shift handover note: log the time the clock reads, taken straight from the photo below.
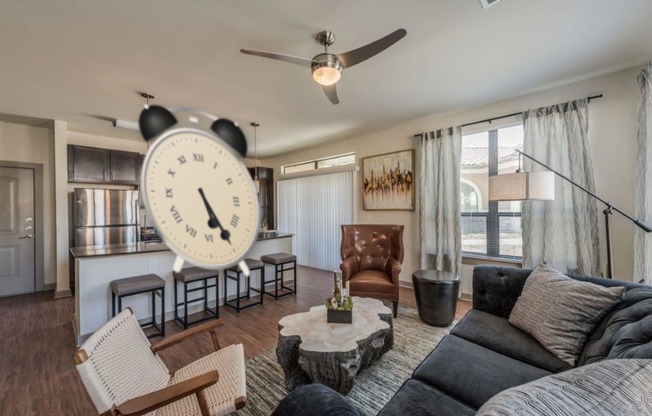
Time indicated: 5:25
